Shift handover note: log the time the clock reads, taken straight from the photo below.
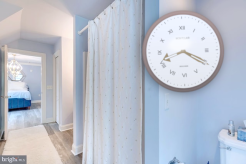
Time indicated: 8:20
